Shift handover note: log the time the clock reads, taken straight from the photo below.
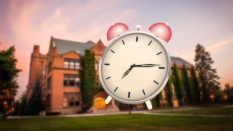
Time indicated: 7:14
